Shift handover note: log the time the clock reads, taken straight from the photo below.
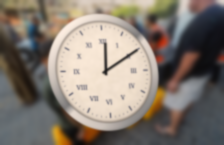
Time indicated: 12:10
